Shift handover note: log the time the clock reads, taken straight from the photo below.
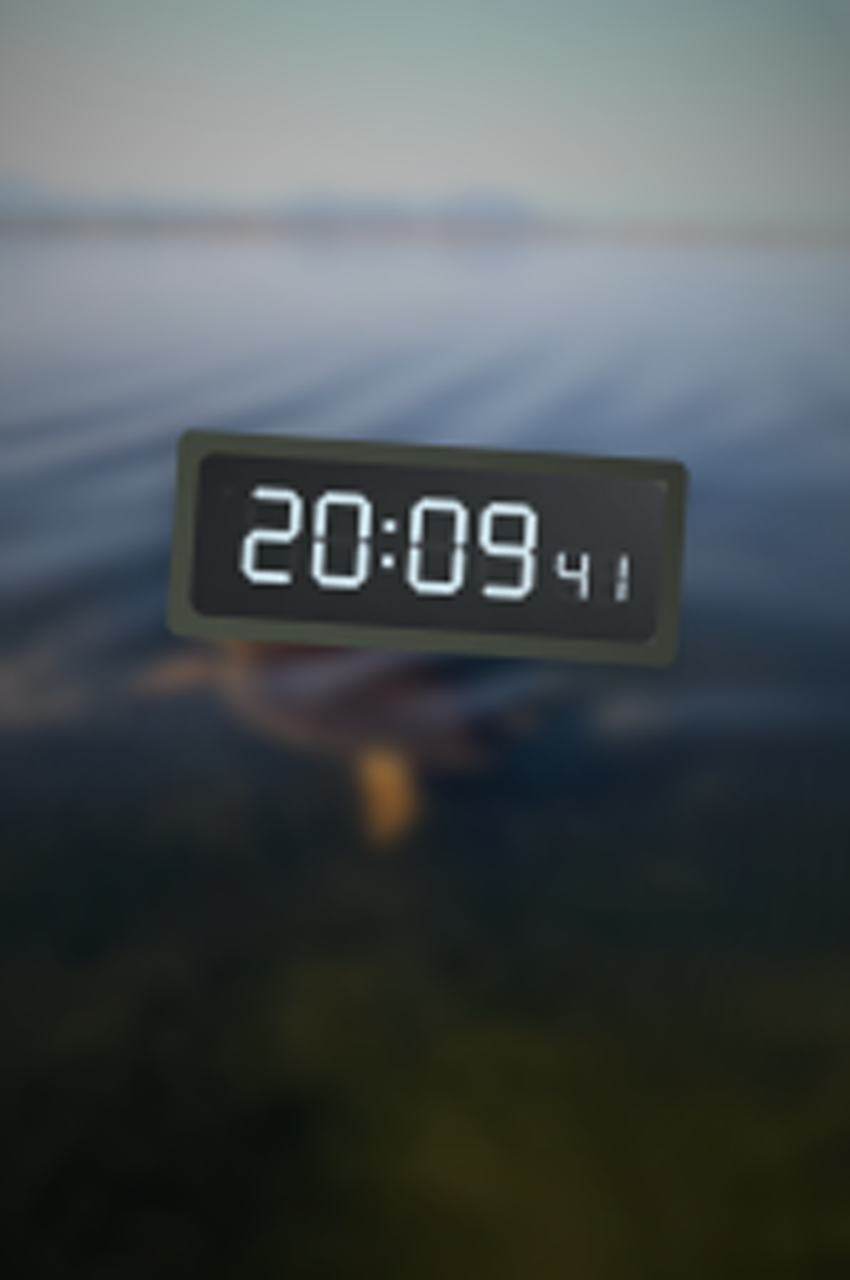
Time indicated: 20:09:41
